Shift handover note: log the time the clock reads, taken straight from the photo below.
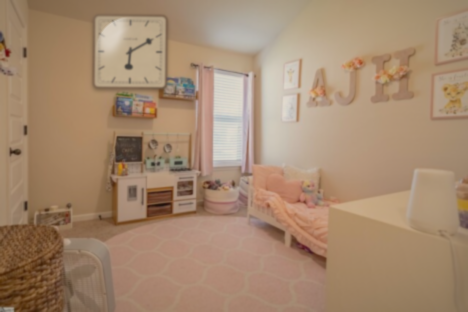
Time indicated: 6:10
